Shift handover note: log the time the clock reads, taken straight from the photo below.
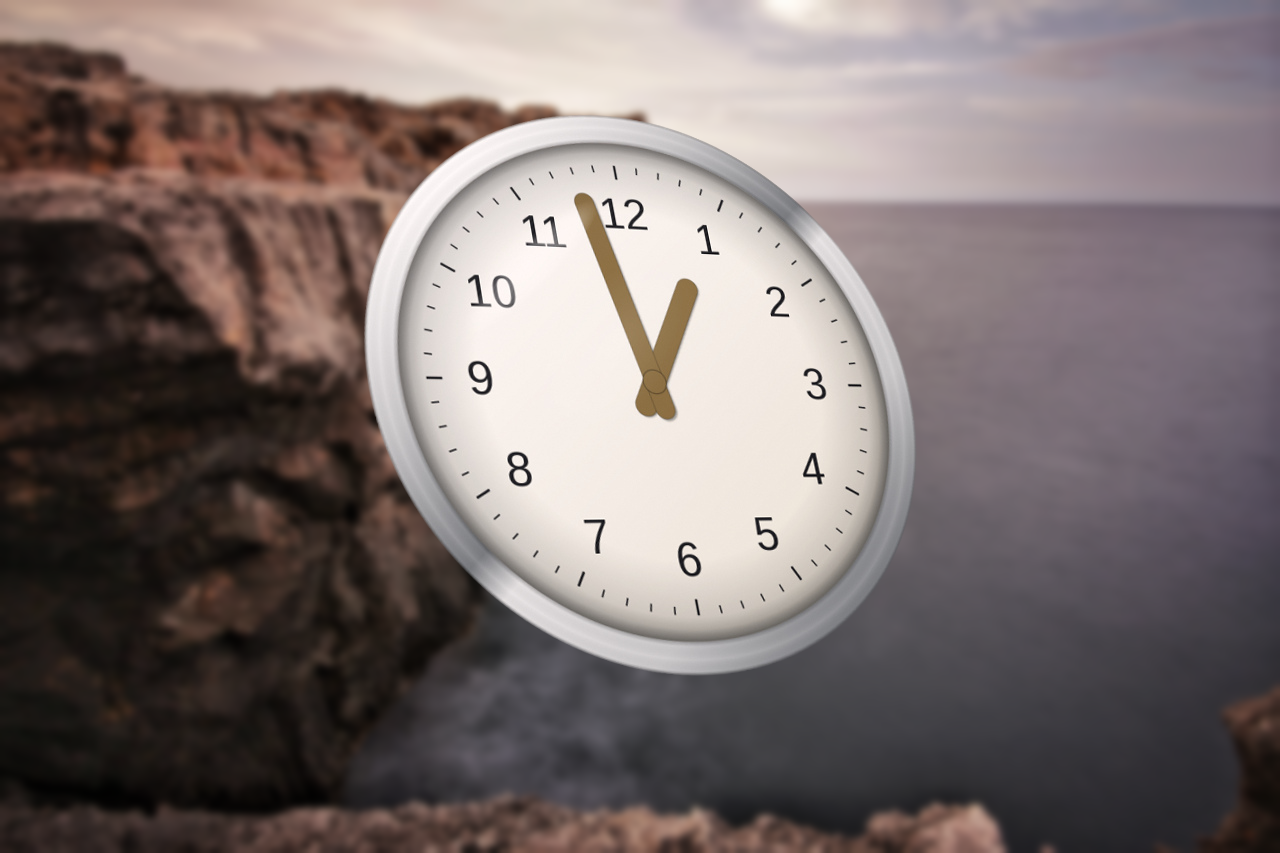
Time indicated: 12:58
